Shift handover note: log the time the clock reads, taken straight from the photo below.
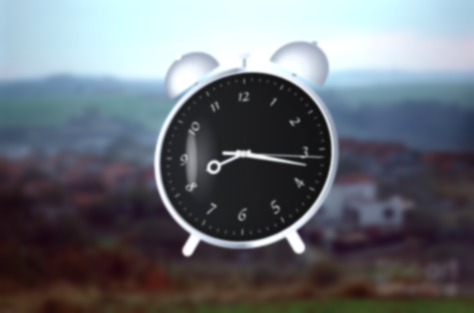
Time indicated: 8:17:16
